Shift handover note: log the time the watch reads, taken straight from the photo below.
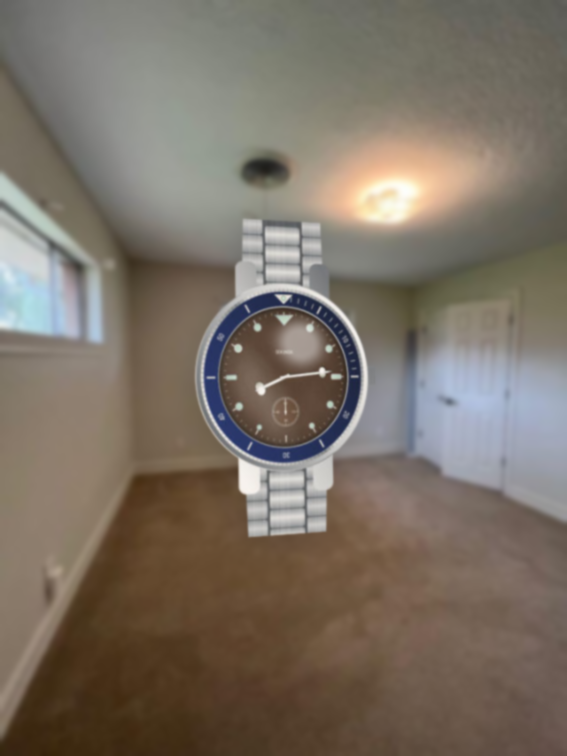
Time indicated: 8:14
